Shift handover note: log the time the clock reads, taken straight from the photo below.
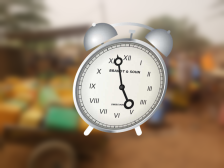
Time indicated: 4:57
